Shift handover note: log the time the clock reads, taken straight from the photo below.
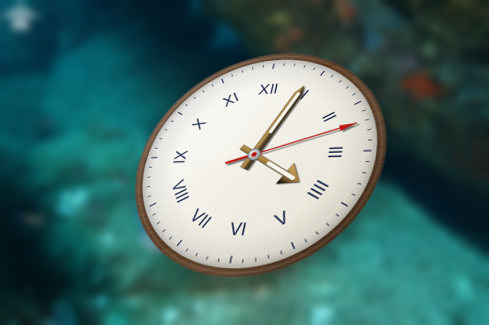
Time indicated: 4:04:12
